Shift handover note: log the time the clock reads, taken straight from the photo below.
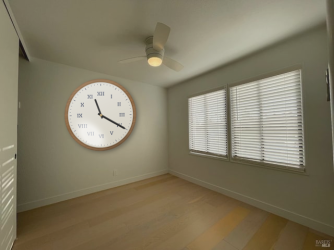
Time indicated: 11:20
